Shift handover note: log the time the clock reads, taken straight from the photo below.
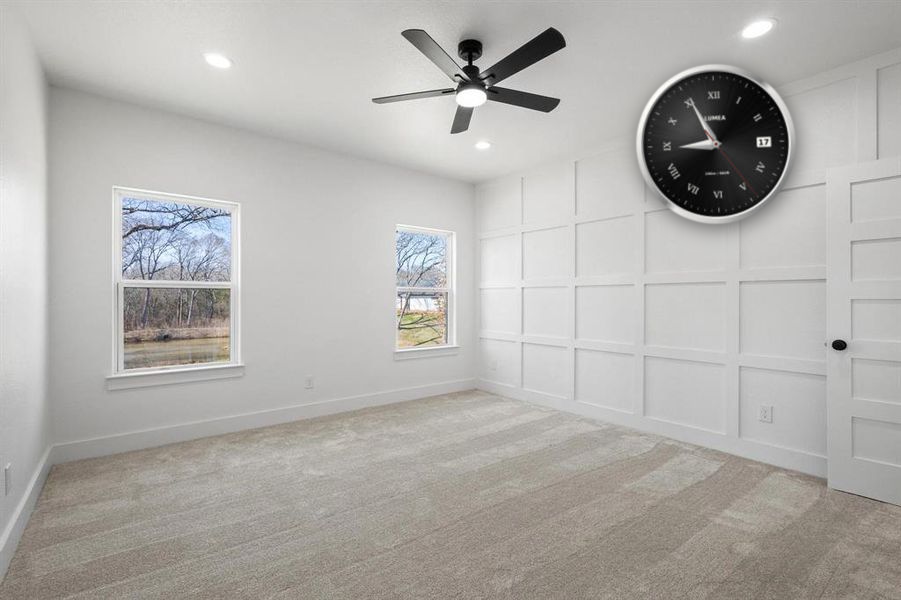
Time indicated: 8:55:24
